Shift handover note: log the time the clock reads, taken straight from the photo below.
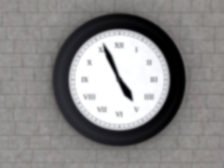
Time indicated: 4:56
